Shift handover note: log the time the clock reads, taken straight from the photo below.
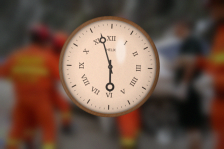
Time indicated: 5:57
